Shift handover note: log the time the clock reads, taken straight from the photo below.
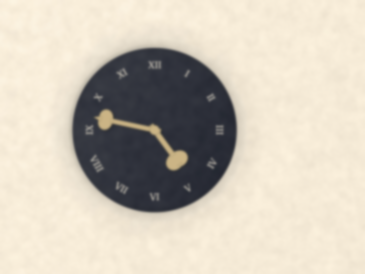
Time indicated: 4:47
